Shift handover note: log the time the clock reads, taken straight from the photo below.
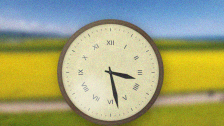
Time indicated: 3:28
